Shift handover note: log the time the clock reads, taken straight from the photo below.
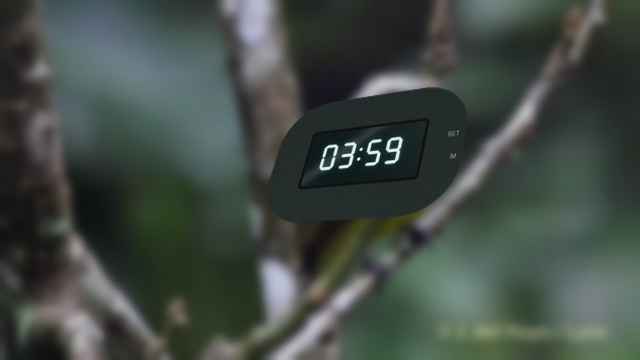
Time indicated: 3:59
